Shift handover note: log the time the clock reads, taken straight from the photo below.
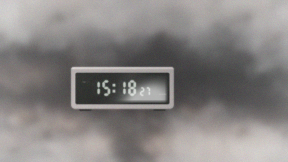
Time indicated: 15:18:27
